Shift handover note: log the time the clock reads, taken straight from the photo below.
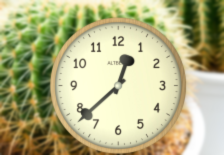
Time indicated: 12:38
